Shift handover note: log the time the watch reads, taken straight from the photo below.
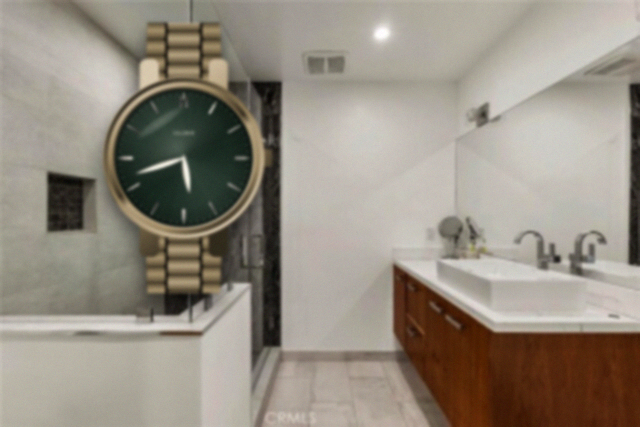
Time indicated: 5:42
